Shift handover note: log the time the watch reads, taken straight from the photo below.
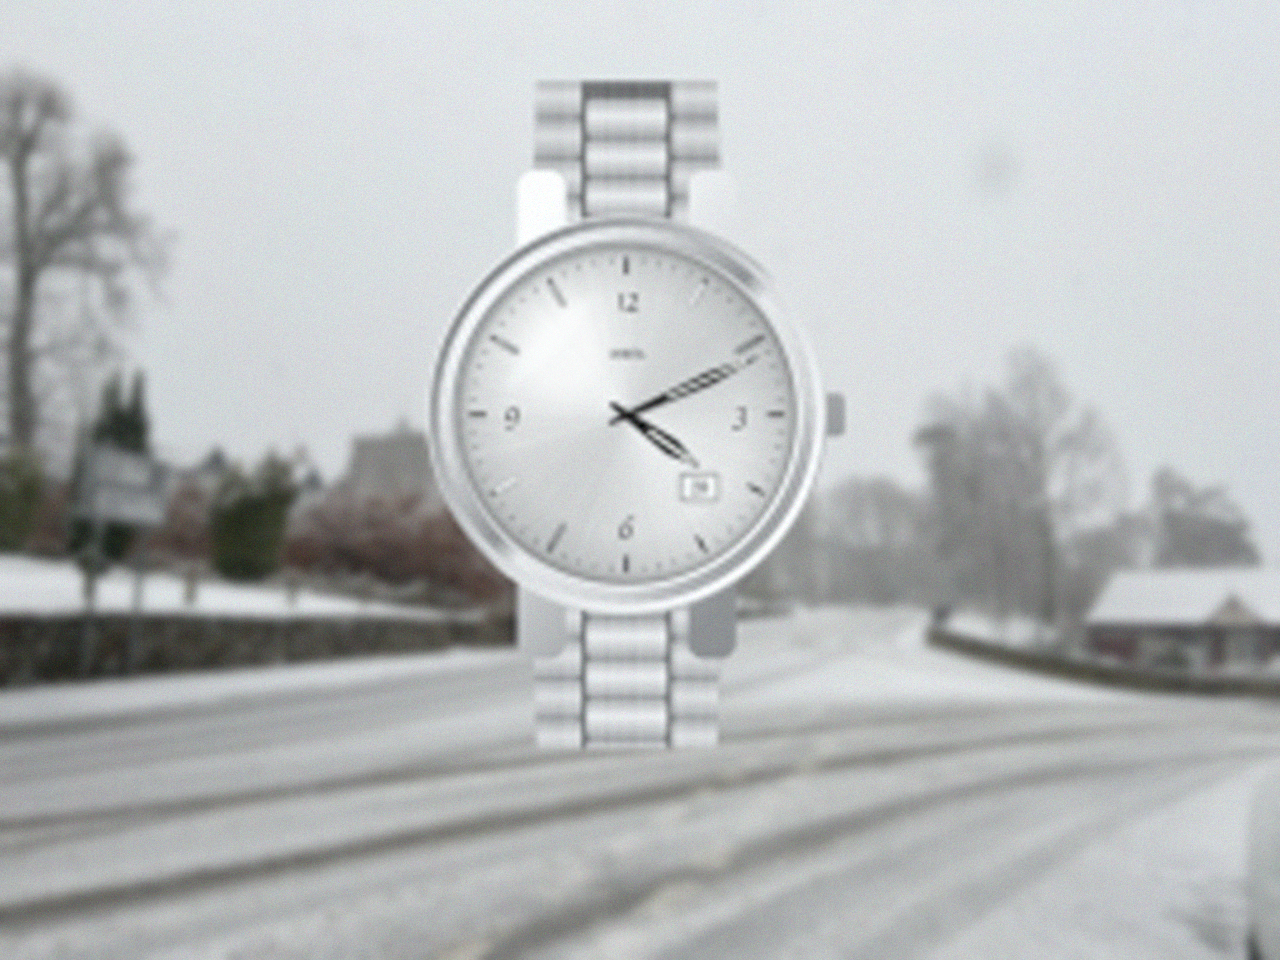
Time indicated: 4:11
